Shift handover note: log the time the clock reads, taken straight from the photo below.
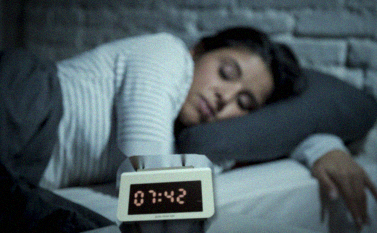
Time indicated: 7:42
